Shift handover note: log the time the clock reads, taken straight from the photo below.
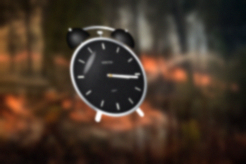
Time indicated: 3:16
